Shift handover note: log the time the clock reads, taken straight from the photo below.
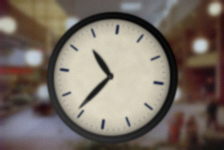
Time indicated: 10:36
